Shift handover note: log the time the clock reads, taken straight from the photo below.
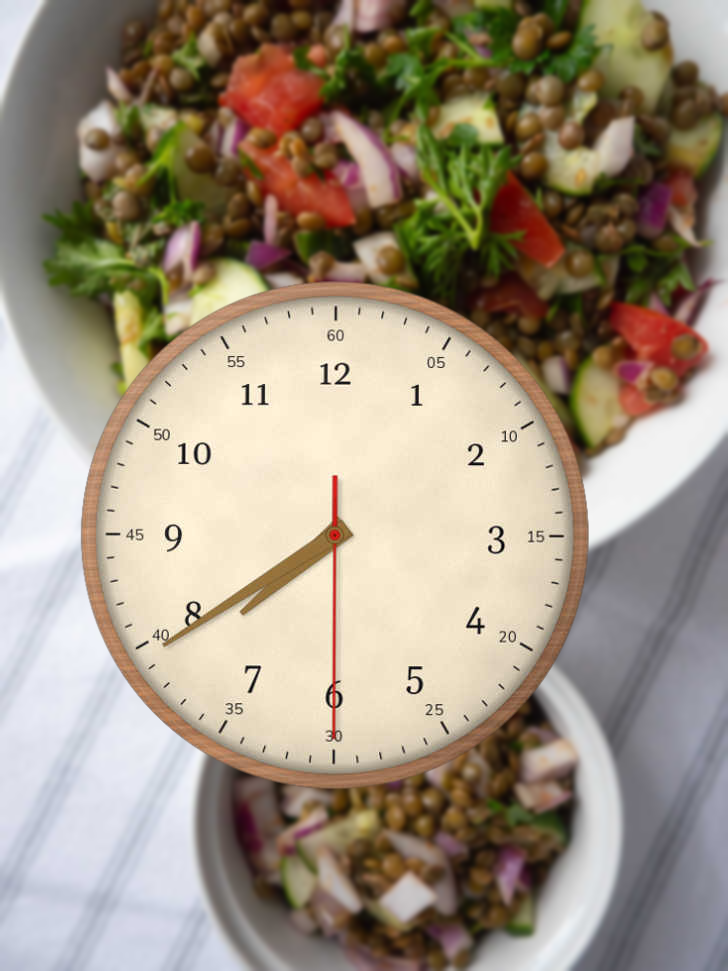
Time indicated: 7:39:30
